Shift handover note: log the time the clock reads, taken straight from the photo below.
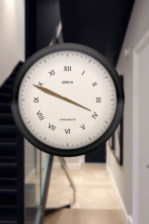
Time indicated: 3:49
